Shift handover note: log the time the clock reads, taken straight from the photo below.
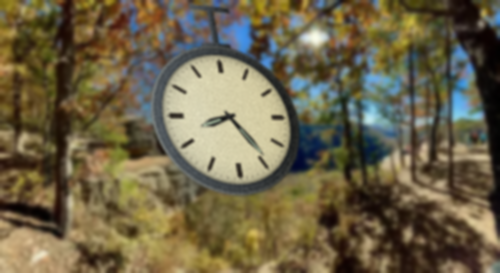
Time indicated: 8:24
